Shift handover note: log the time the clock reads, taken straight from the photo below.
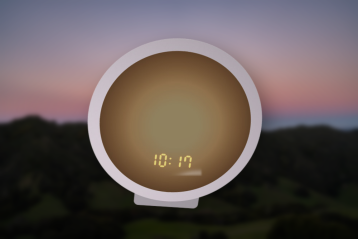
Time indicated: 10:17
